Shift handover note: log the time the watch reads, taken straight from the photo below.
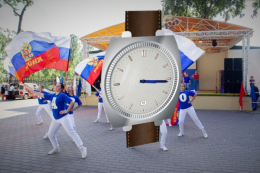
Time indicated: 3:16
